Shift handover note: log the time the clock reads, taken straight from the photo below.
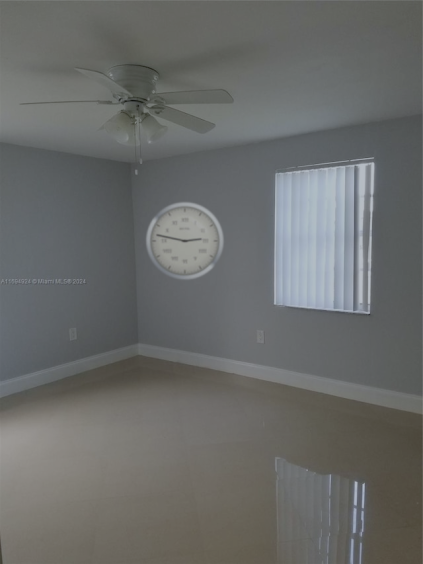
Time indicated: 2:47
